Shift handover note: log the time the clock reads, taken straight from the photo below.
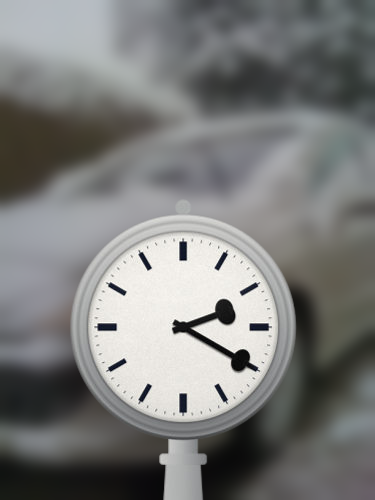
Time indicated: 2:20
